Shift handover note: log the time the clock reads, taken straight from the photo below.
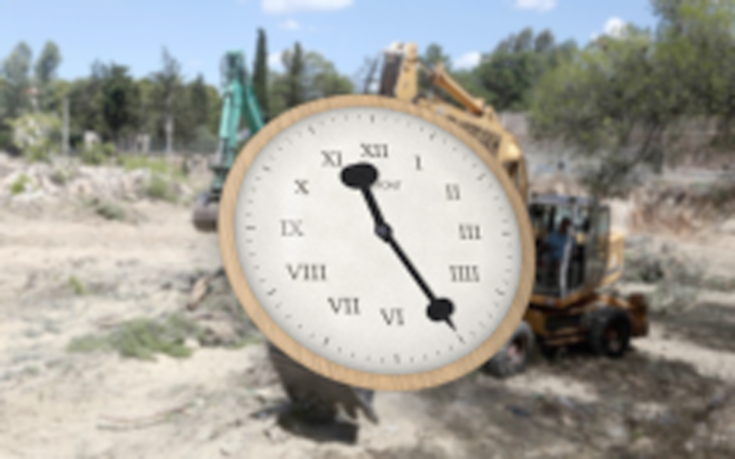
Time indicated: 11:25
